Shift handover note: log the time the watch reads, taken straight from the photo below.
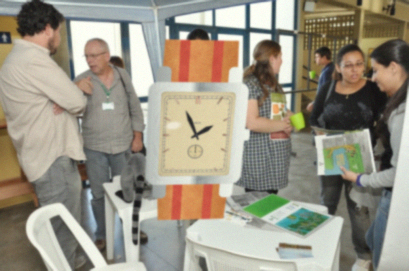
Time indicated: 1:56
